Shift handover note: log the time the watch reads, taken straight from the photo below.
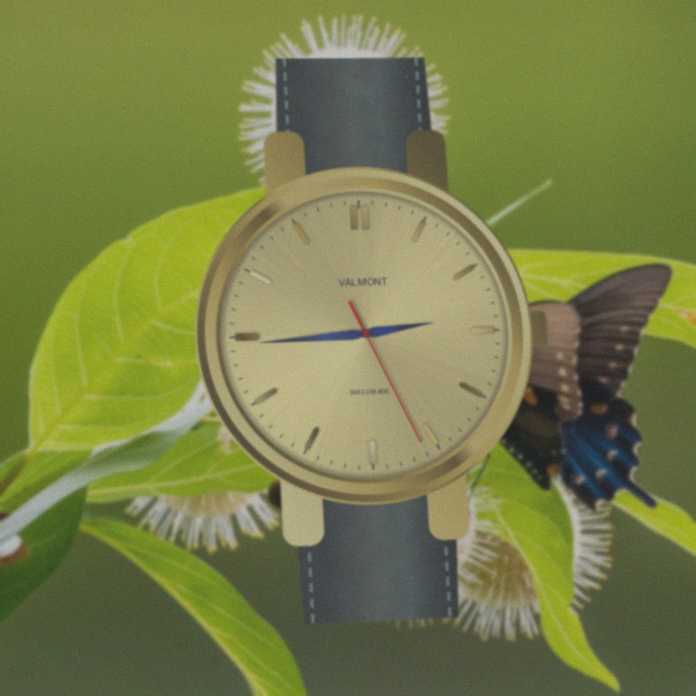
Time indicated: 2:44:26
